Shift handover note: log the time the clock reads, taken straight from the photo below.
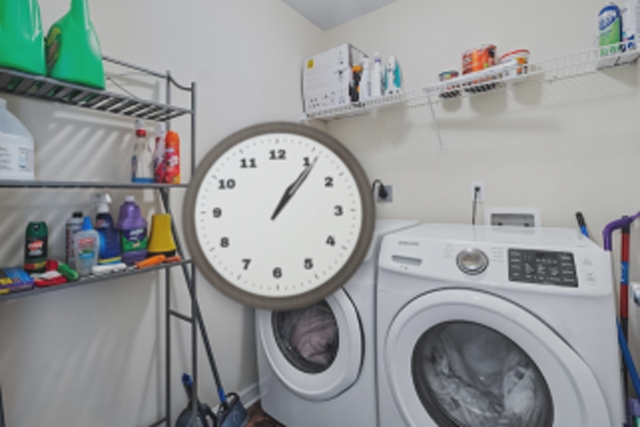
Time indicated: 1:06
